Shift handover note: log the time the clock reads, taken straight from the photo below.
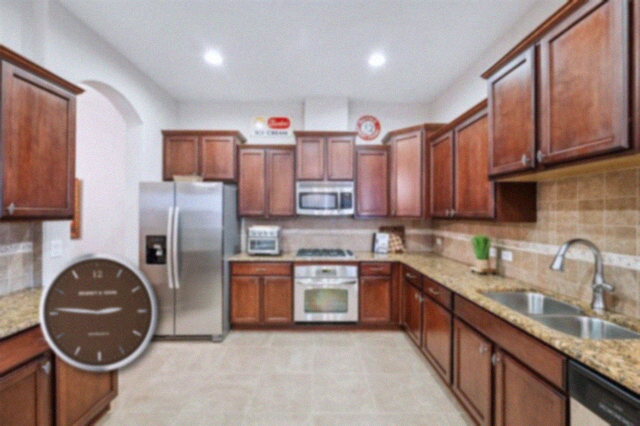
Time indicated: 2:46
